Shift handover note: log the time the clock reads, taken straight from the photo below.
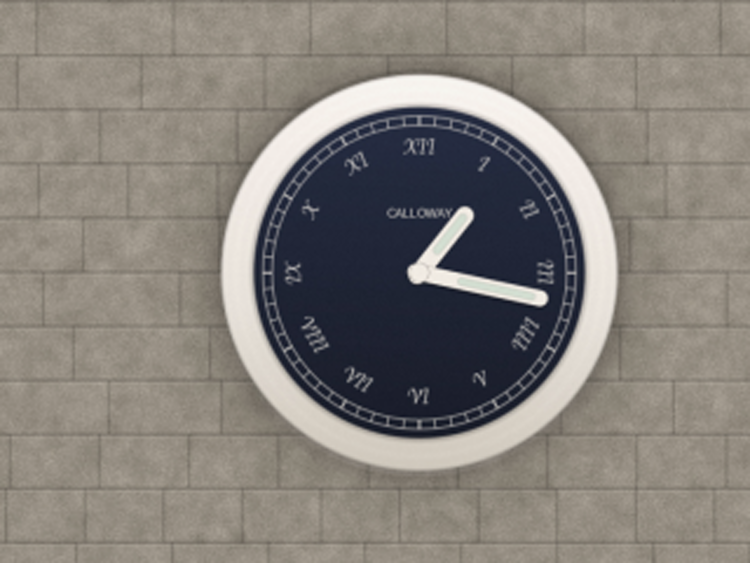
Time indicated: 1:17
